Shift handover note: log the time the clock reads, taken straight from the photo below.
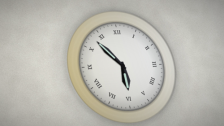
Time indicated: 5:53
